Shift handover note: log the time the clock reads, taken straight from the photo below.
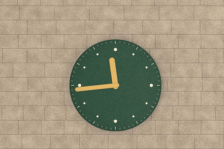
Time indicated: 11:44
